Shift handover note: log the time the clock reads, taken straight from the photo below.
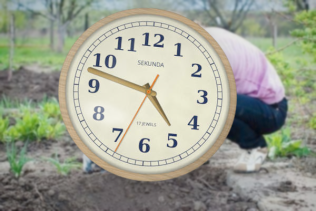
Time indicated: 4:47:34
